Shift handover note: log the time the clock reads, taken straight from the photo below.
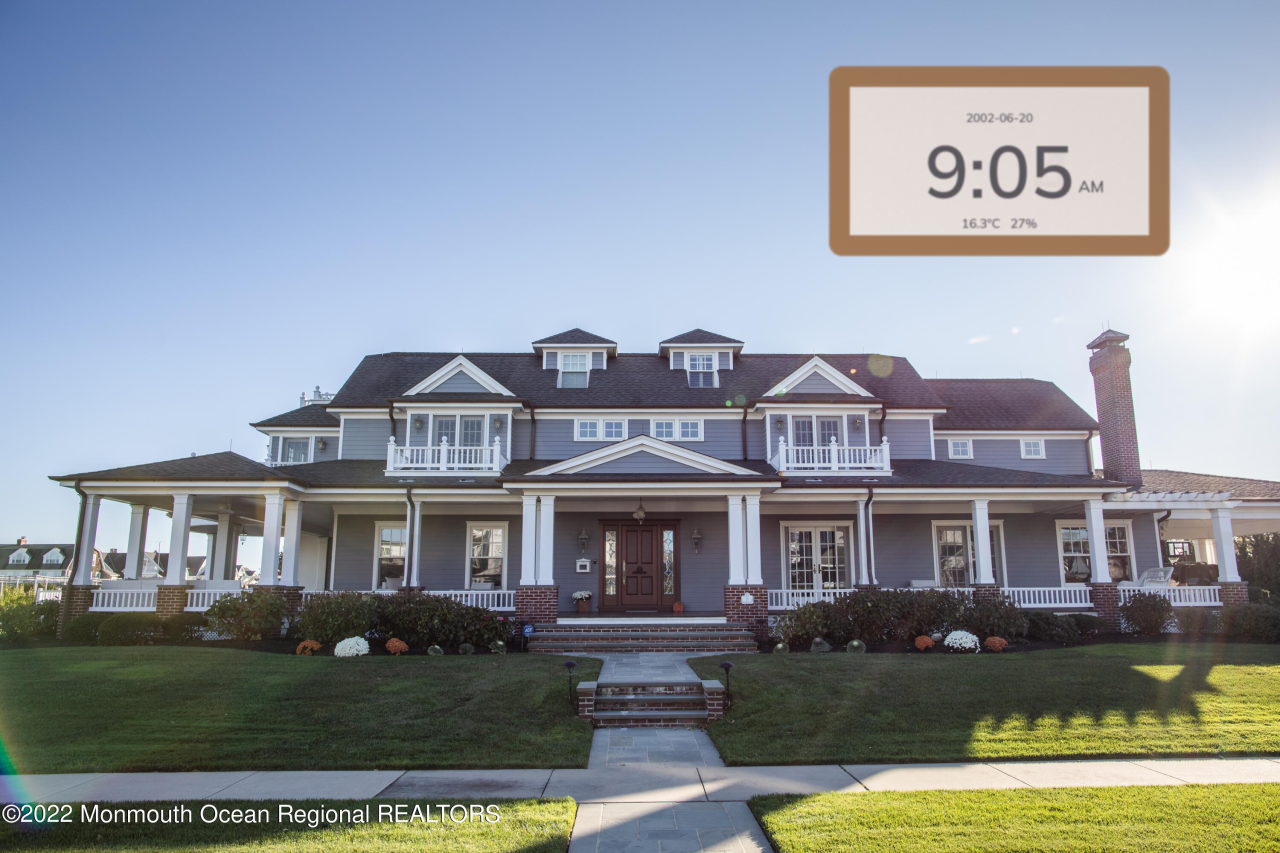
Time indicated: 9:05
